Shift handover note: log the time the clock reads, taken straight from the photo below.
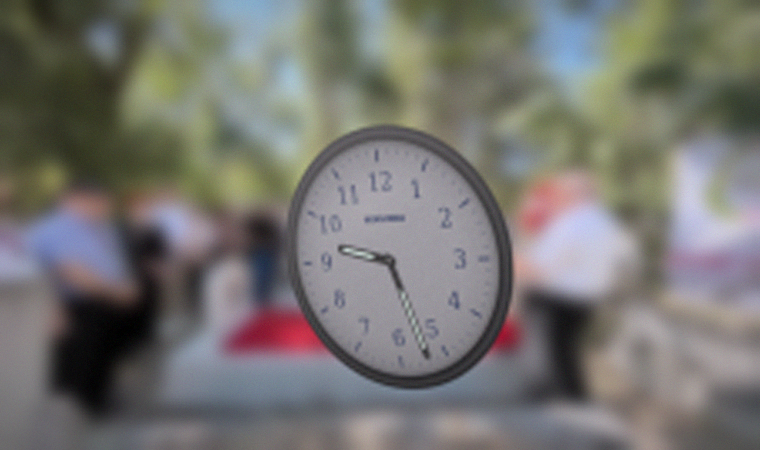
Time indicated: 9:27
